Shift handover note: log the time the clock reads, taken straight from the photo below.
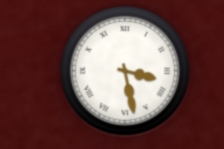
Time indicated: 3:28
